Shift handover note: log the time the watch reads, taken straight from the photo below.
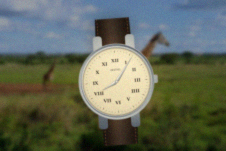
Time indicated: 8:06
